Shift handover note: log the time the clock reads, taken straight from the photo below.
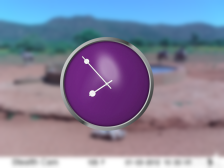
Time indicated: 7:53
